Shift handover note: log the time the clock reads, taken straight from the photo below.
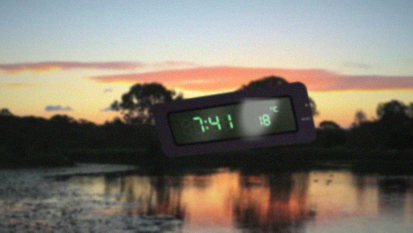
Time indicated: 7:41
